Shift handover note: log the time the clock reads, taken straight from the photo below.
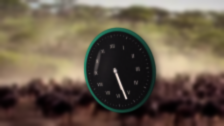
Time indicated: 5:27
